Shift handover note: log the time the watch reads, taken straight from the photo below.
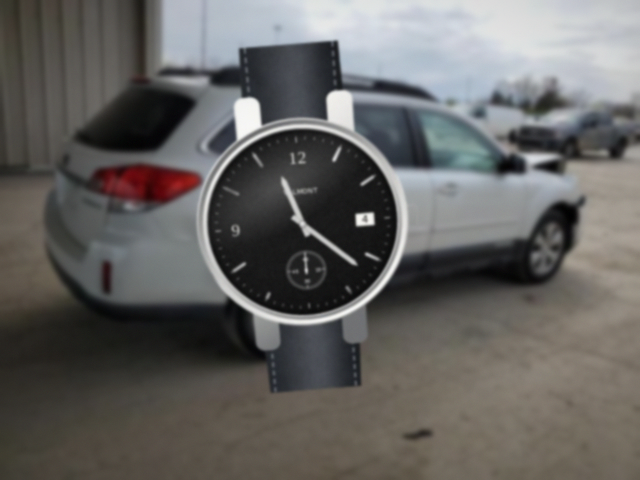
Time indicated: 11:22
